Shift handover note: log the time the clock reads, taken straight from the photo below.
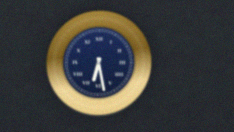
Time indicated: 6:28
